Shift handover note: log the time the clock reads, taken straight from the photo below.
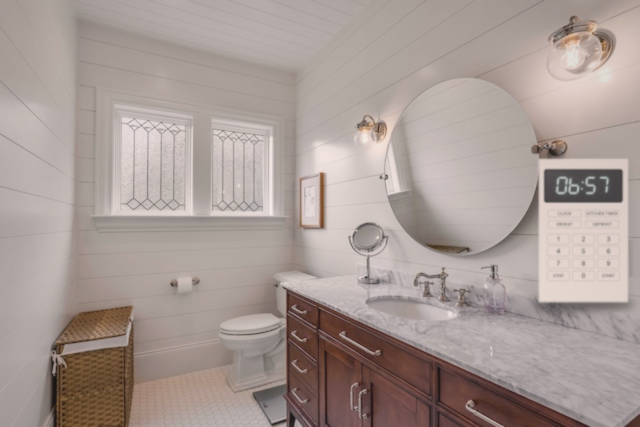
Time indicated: 6:57
